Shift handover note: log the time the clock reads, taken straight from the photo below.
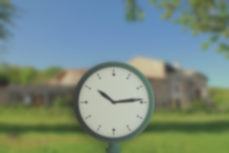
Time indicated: 10:14
